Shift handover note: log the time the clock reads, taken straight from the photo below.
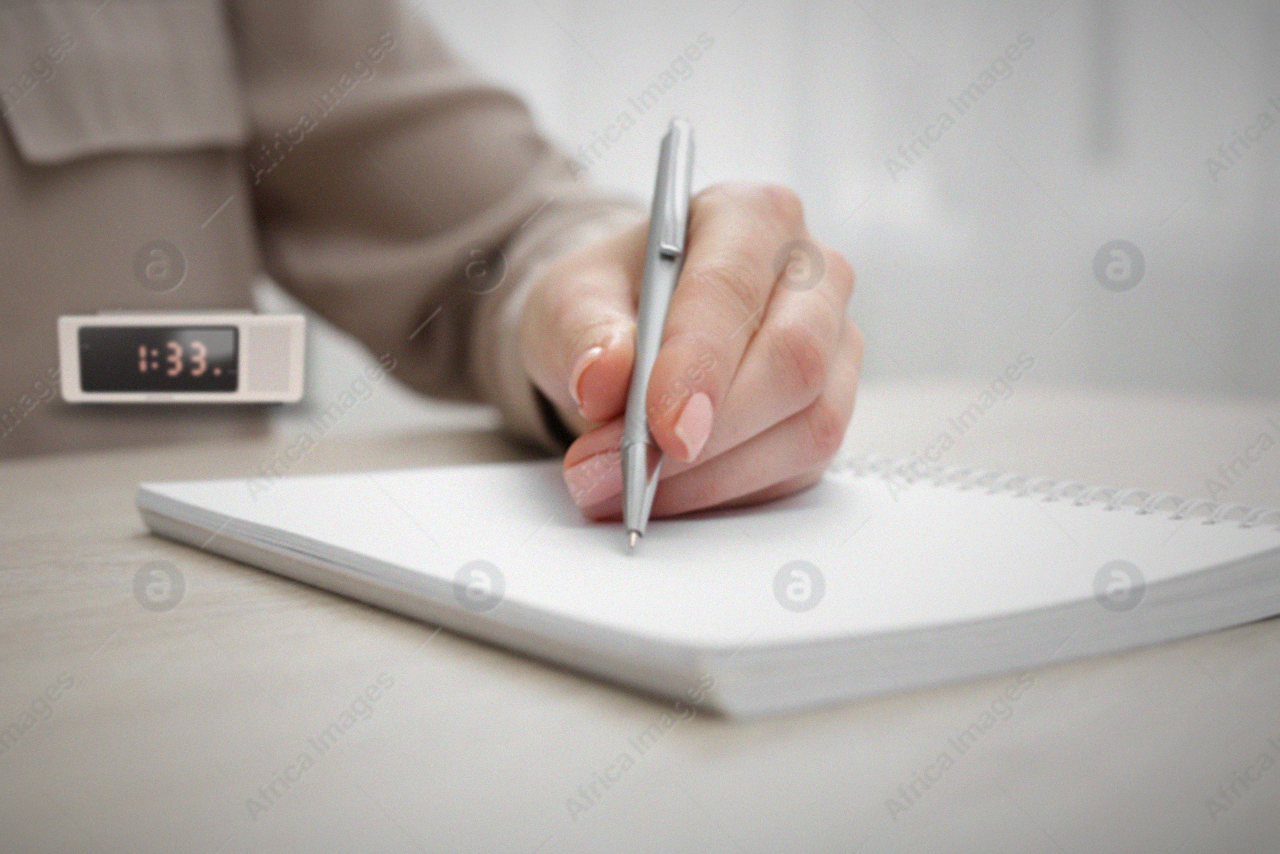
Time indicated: 1:33
